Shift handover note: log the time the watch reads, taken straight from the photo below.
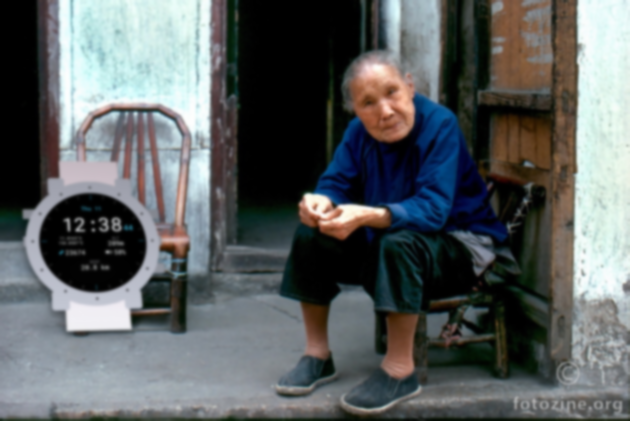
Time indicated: 12:38
